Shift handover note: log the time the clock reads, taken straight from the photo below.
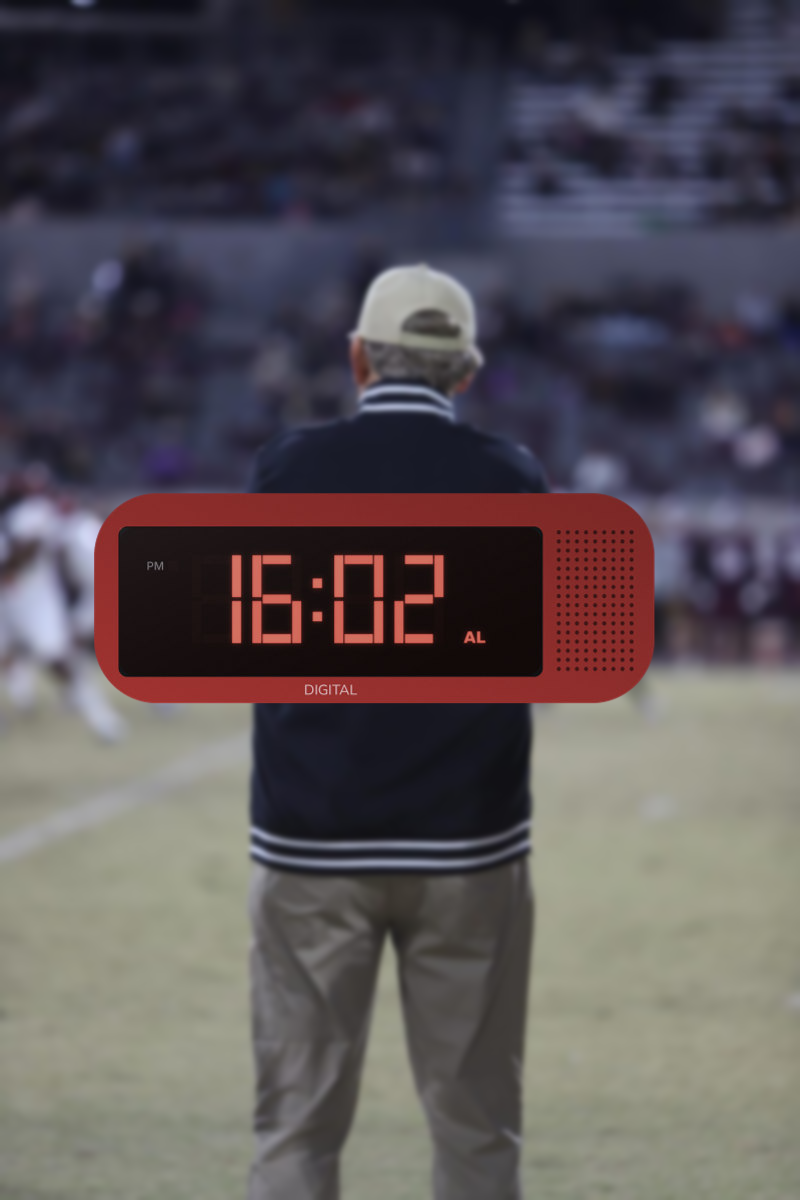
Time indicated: 16:02
